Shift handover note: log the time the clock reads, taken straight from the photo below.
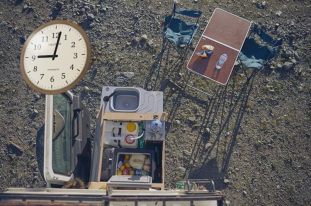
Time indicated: 9:02
